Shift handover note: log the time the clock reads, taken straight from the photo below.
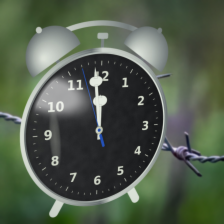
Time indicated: 11:58:57
